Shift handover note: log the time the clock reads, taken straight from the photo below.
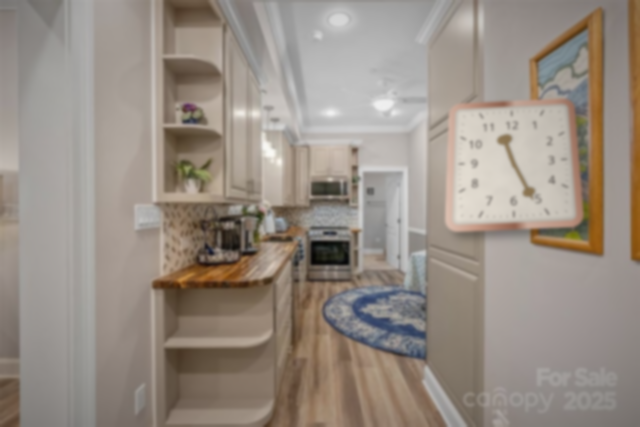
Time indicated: 11:26
